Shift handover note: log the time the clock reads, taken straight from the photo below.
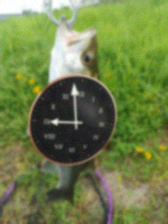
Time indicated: 8:58
